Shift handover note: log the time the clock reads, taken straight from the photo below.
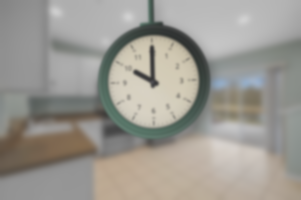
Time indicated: 10:00
